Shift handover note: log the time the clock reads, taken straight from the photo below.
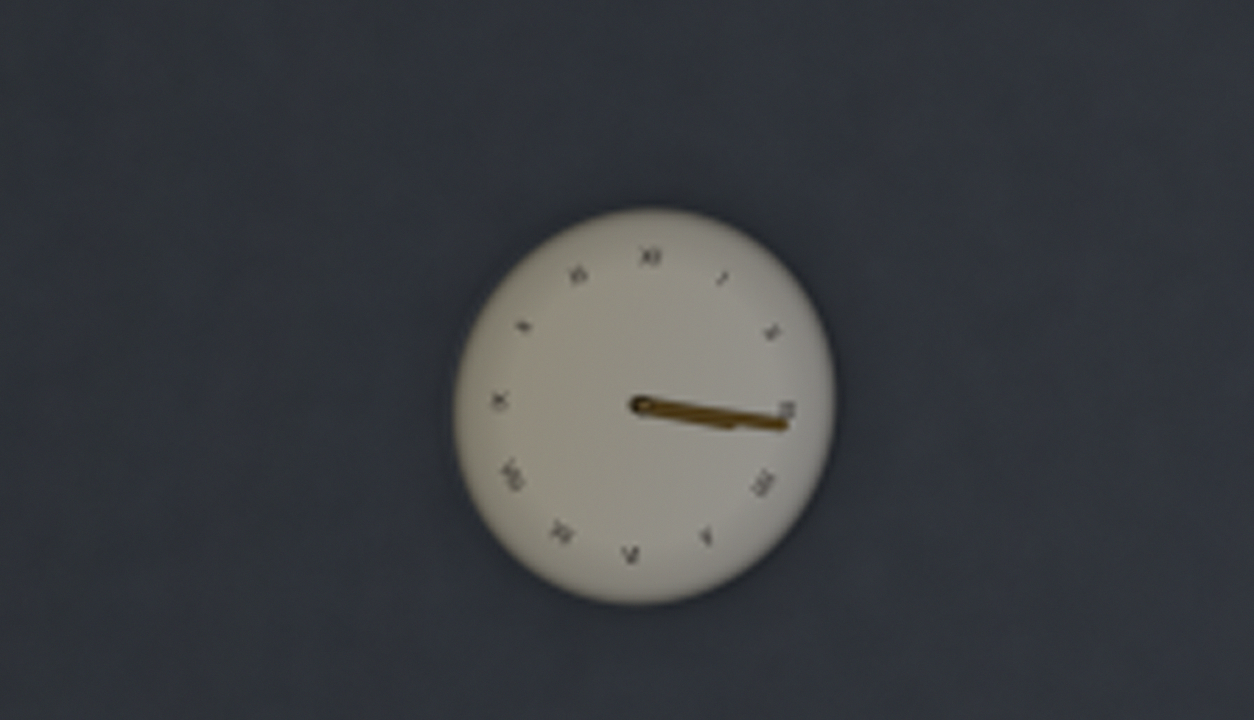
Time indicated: 3:16
